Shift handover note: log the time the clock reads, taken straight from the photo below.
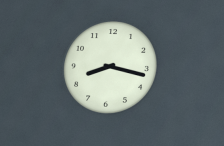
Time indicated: 8:17
